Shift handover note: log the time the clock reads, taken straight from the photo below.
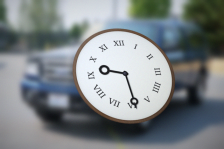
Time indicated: 9:29
